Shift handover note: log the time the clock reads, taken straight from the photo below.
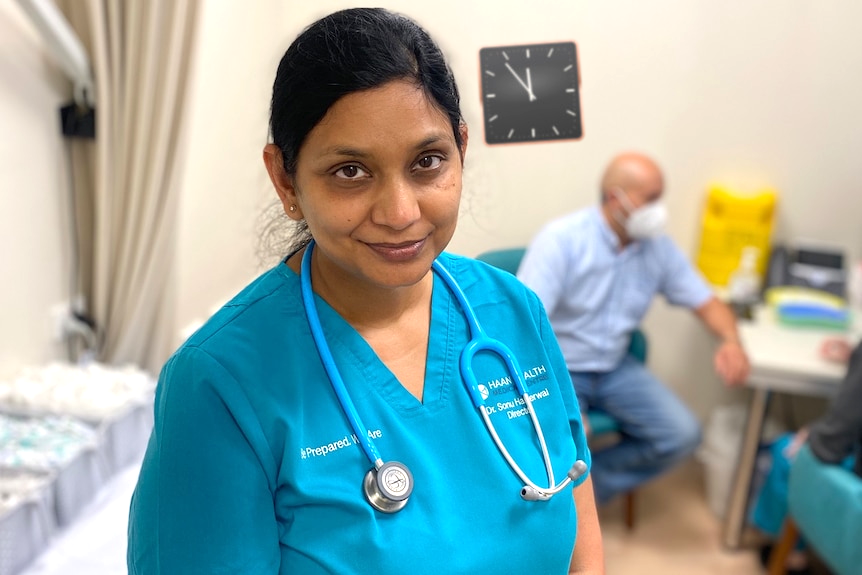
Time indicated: 11:54
